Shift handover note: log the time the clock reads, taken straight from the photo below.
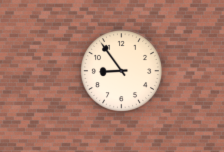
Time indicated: 8:54
